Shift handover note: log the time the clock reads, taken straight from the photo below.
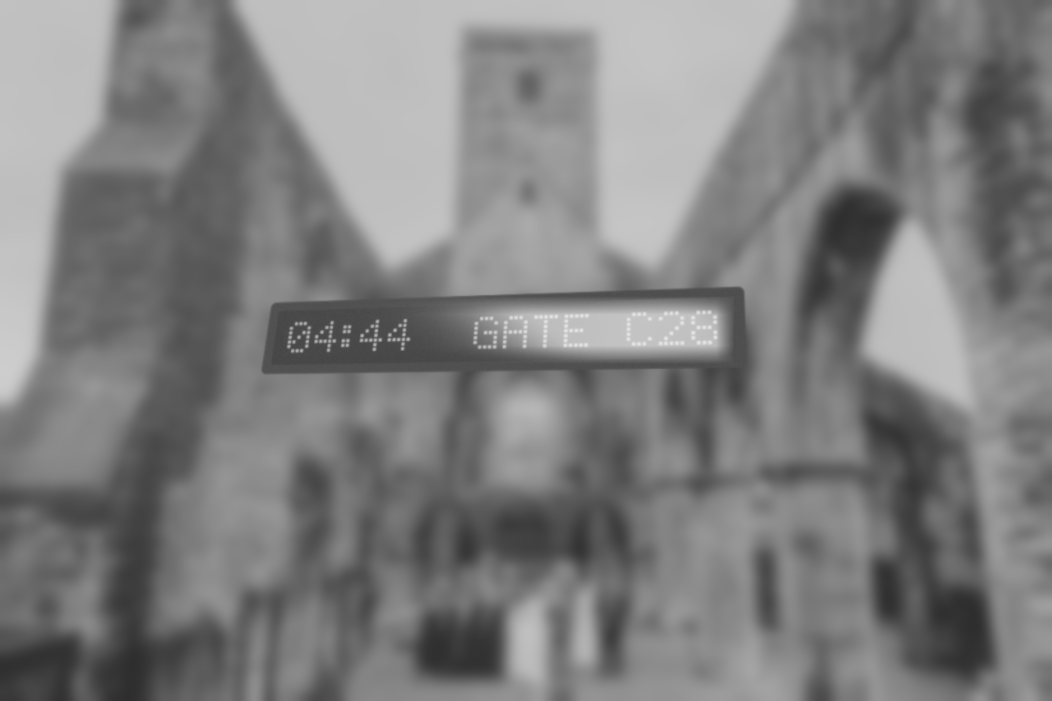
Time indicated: 4:44
